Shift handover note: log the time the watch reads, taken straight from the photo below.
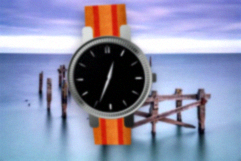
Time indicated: 12:34
